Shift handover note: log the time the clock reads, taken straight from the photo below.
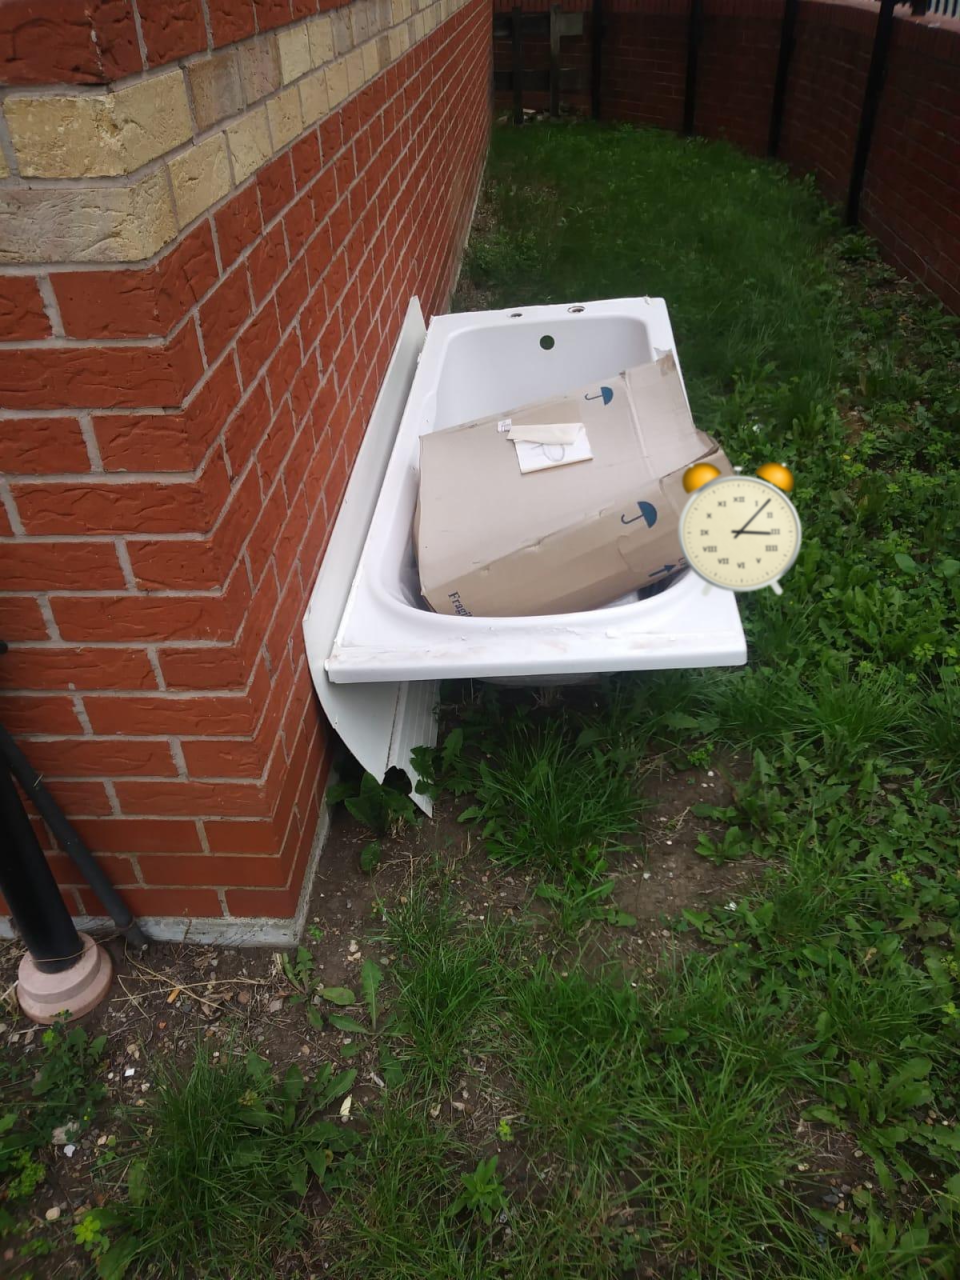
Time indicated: 3:07
